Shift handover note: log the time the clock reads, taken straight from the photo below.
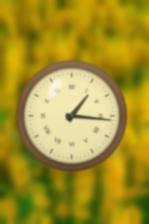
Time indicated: 1:16
